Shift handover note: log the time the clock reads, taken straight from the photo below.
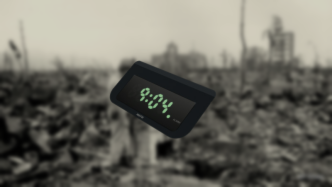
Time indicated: 9:04
